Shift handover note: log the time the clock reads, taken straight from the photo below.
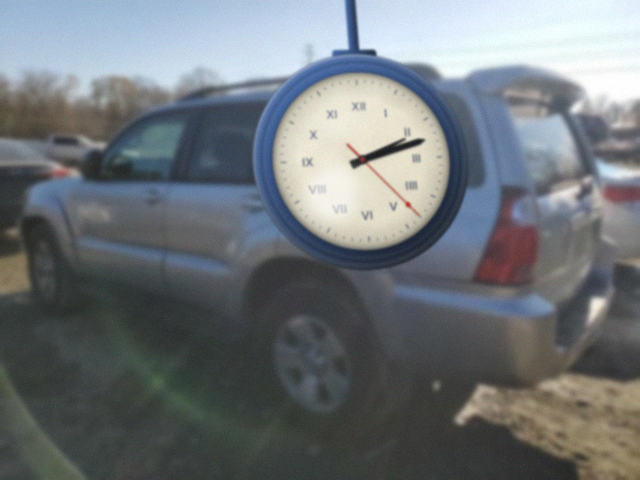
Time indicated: 2:12:23
